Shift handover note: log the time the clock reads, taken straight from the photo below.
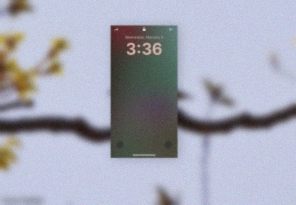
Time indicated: 3:36
